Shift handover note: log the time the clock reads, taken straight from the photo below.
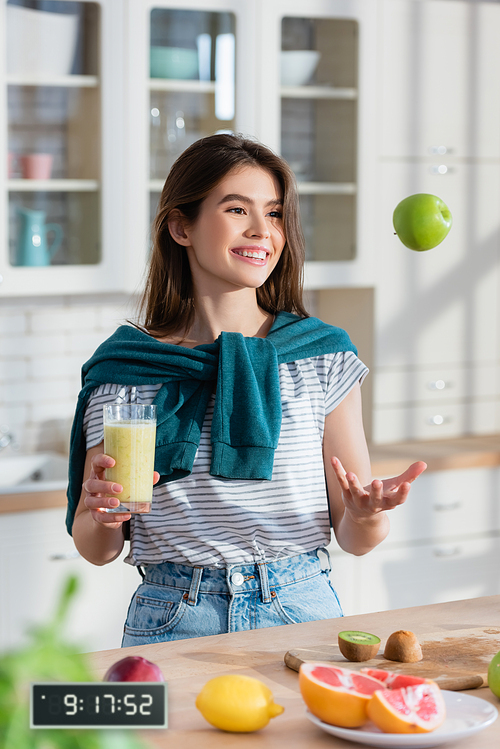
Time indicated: 9:17:52
